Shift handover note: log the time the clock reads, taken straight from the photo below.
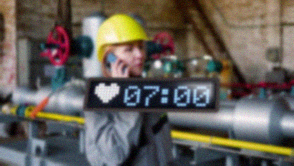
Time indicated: 7:00
